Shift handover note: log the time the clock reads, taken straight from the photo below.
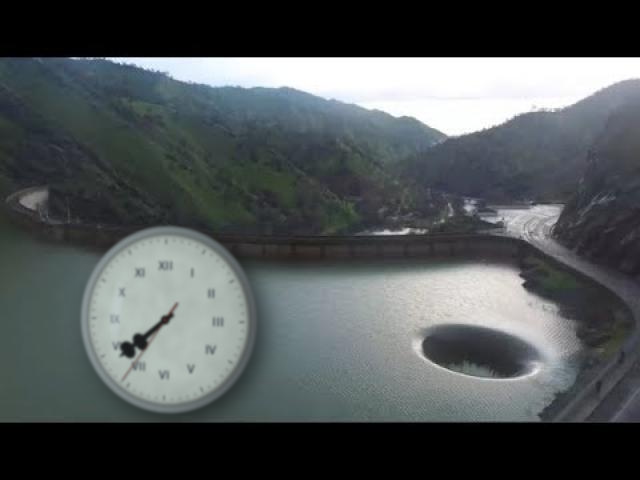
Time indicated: 7:38:36
